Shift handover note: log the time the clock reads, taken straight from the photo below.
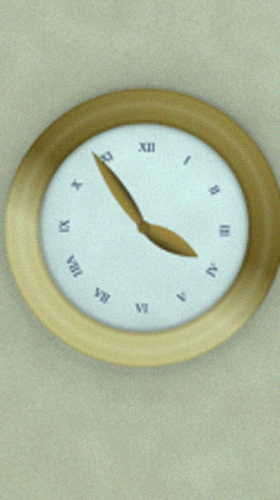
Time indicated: 3:54
